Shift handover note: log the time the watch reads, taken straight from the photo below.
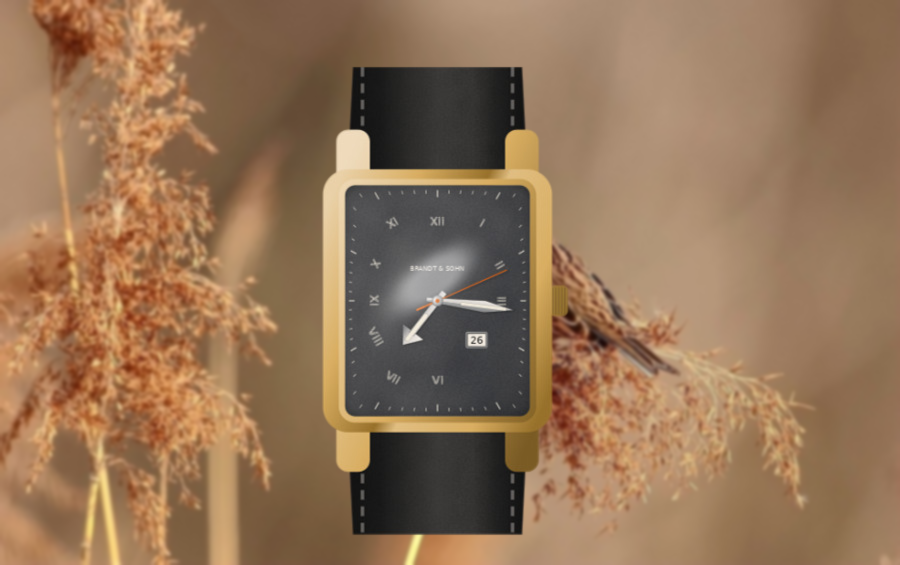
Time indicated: 7:16:11
